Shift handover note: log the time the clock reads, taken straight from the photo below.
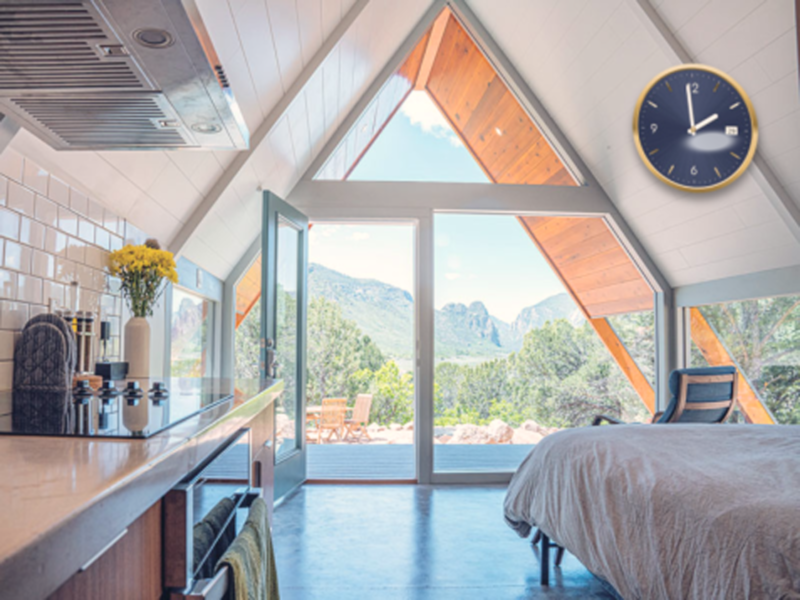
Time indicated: 1:59
